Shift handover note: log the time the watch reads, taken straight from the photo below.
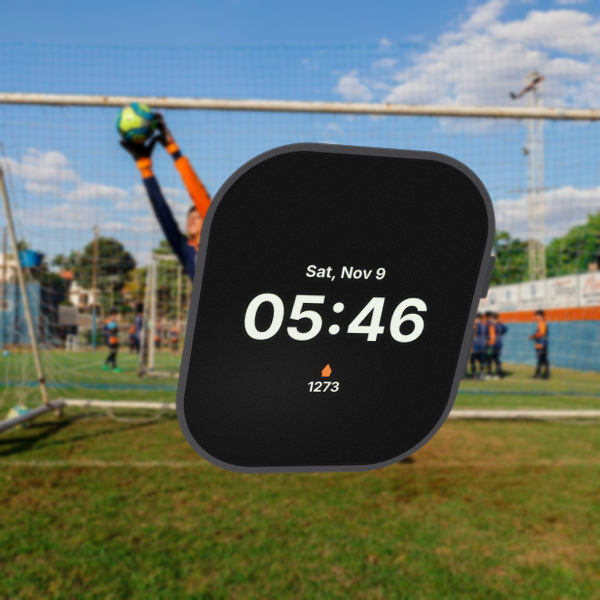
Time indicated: 5:46
